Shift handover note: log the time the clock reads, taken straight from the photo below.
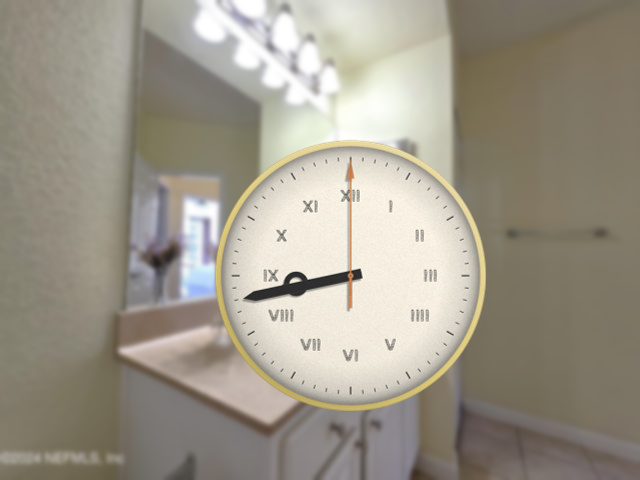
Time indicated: 8:43:00
